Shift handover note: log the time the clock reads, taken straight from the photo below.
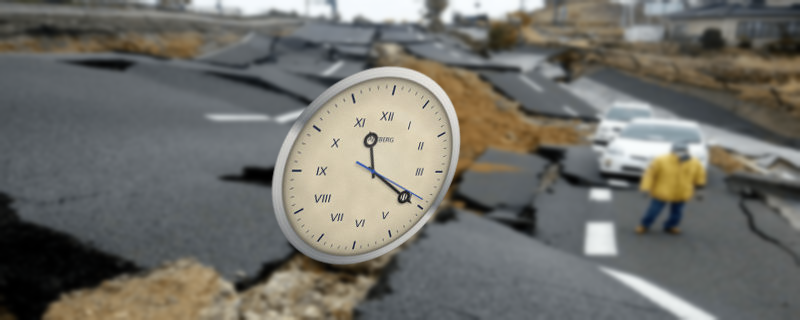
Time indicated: 11:20:19
